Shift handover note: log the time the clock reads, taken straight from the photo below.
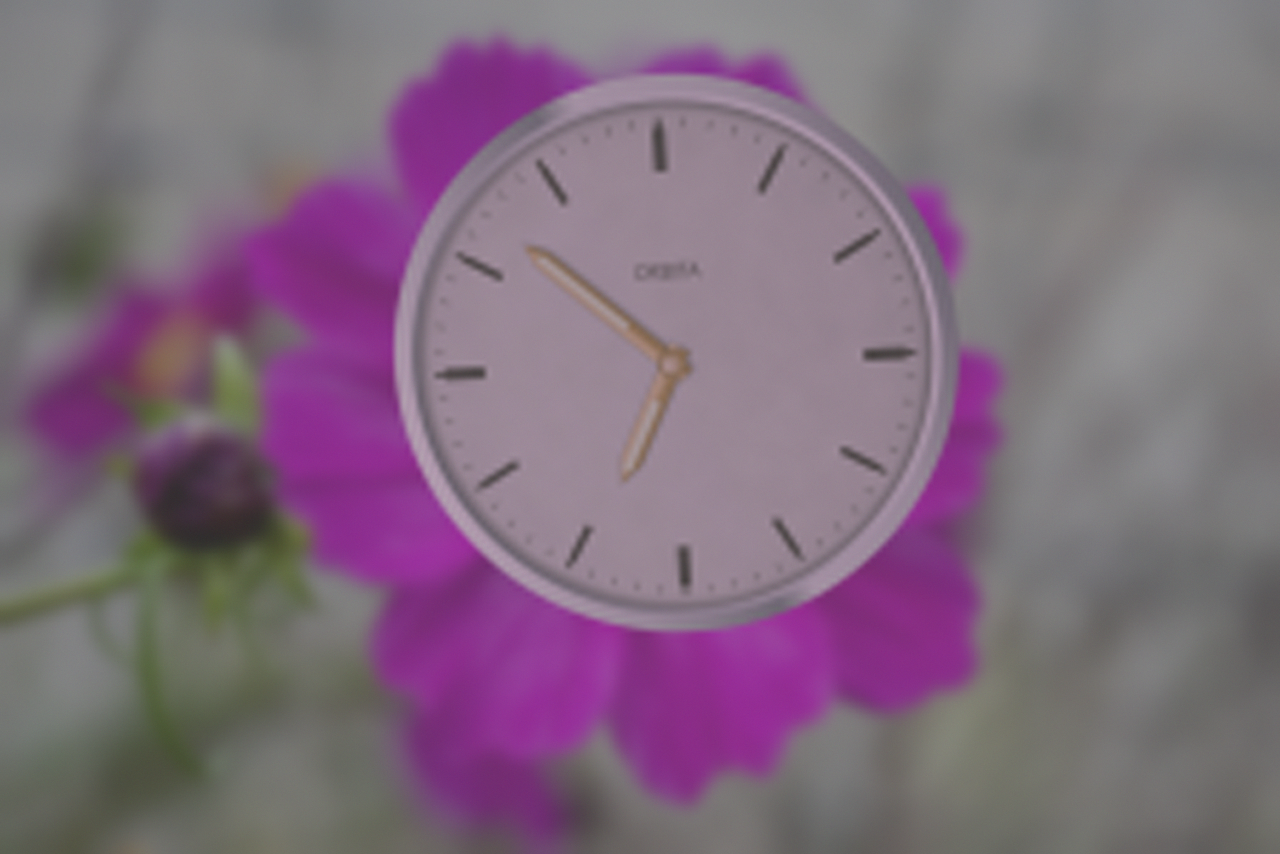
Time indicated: 6:52
